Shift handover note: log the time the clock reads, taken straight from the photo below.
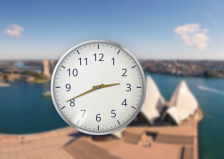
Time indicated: 2:41
